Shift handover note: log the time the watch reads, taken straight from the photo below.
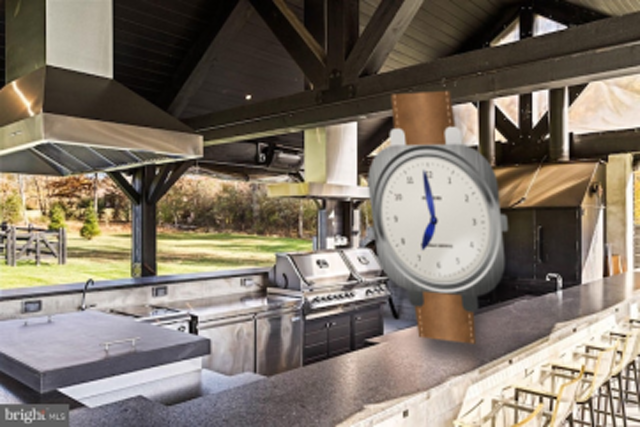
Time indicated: 6:59
